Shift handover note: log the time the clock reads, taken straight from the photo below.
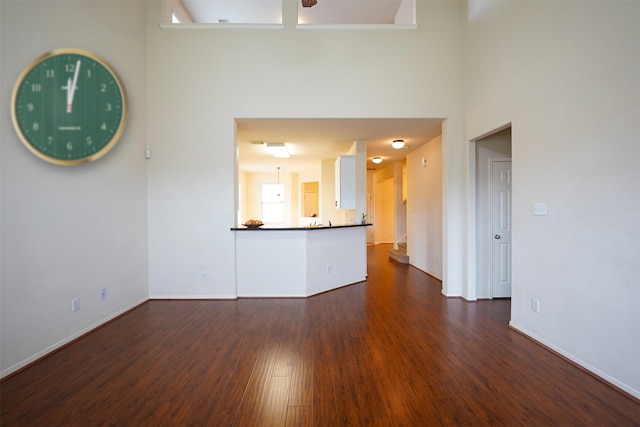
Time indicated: 12:02
